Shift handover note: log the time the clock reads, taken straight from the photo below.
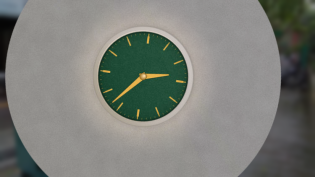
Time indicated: 2:37
